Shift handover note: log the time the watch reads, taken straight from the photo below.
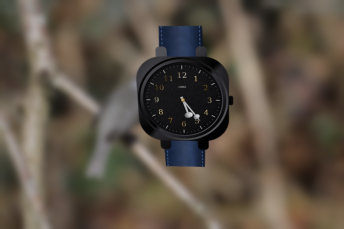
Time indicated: 5:24
